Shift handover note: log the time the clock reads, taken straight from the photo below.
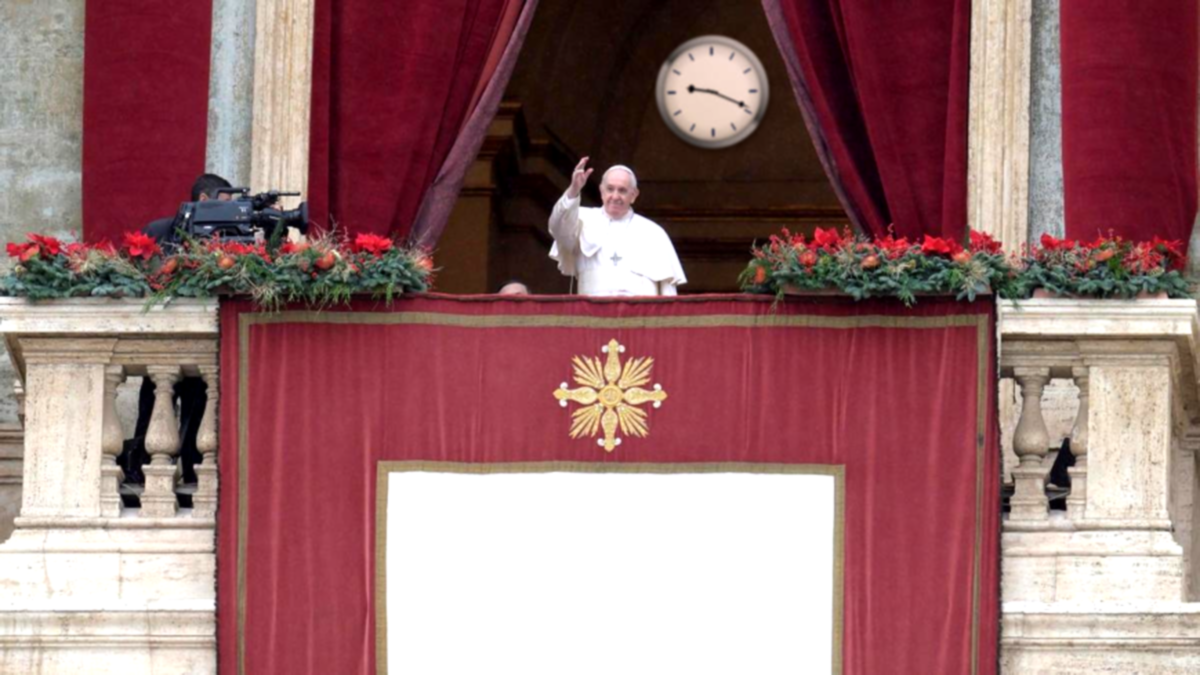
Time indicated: 9:19
